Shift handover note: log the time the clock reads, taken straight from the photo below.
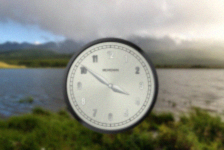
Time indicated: 3:51
